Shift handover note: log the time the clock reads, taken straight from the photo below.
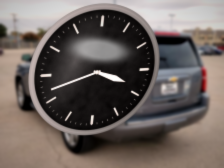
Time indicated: 3:42
